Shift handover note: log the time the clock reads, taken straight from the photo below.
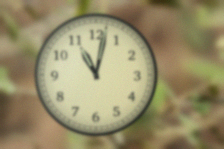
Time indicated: 11:02
